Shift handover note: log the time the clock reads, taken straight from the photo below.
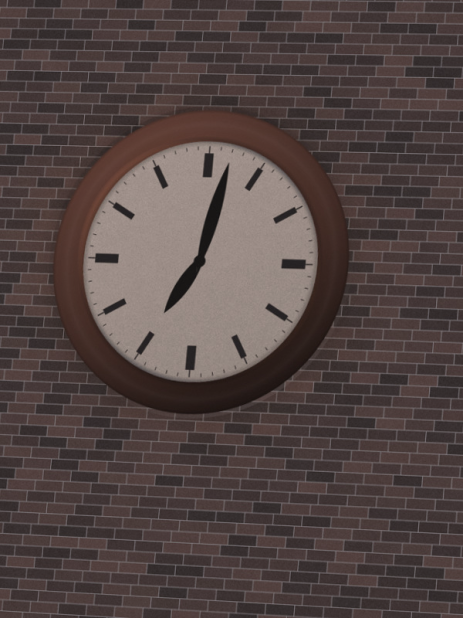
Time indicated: 7:02
